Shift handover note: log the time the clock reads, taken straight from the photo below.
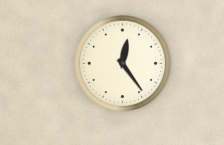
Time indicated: 12:24
